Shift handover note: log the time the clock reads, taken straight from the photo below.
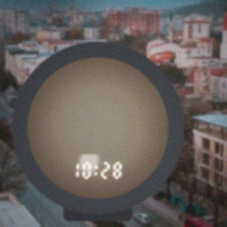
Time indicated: 10:28
